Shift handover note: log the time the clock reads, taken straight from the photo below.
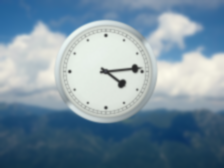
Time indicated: 4:14
